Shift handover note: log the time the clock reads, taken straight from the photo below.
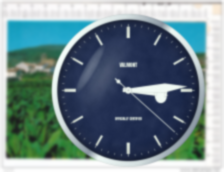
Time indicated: 3:14:22
